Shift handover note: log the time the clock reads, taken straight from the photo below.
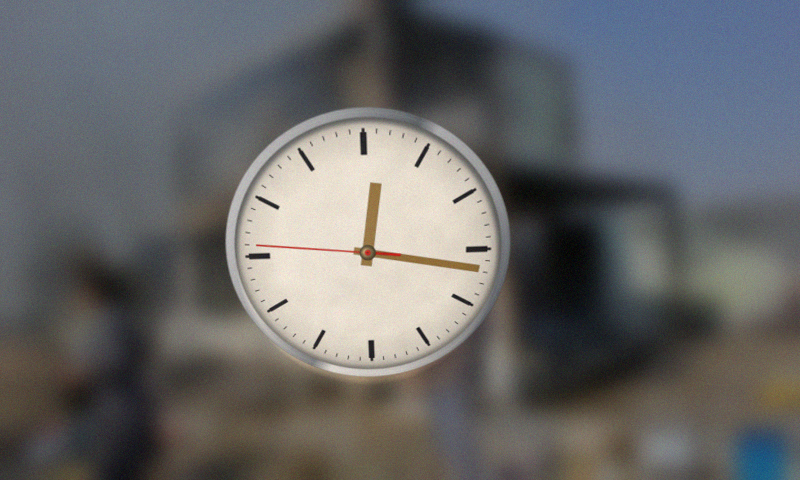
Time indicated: 12:16:46
